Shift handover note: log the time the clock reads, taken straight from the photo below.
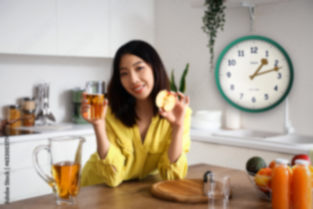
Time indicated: 1:12
